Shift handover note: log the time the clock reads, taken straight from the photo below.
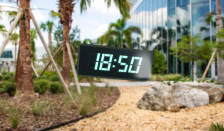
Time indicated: 18:50
